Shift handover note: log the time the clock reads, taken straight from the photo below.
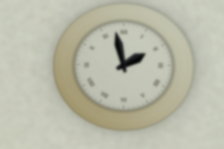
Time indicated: 1:58
